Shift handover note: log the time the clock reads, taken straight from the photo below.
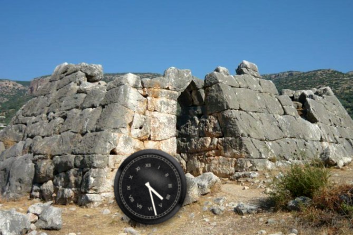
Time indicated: 4:28
